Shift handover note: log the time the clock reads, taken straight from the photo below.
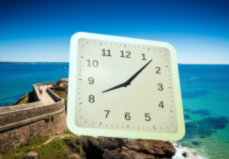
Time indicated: 8:07
